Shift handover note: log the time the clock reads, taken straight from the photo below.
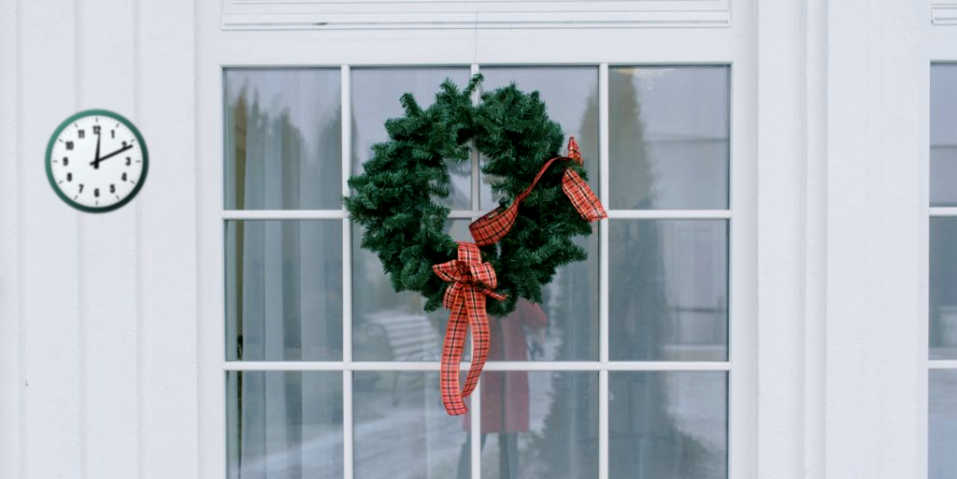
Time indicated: 12:11
